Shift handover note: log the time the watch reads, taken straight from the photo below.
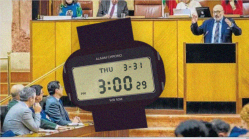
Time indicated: 3:00:29
